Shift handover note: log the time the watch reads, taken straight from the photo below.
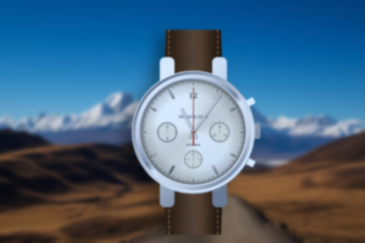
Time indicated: 11:06
